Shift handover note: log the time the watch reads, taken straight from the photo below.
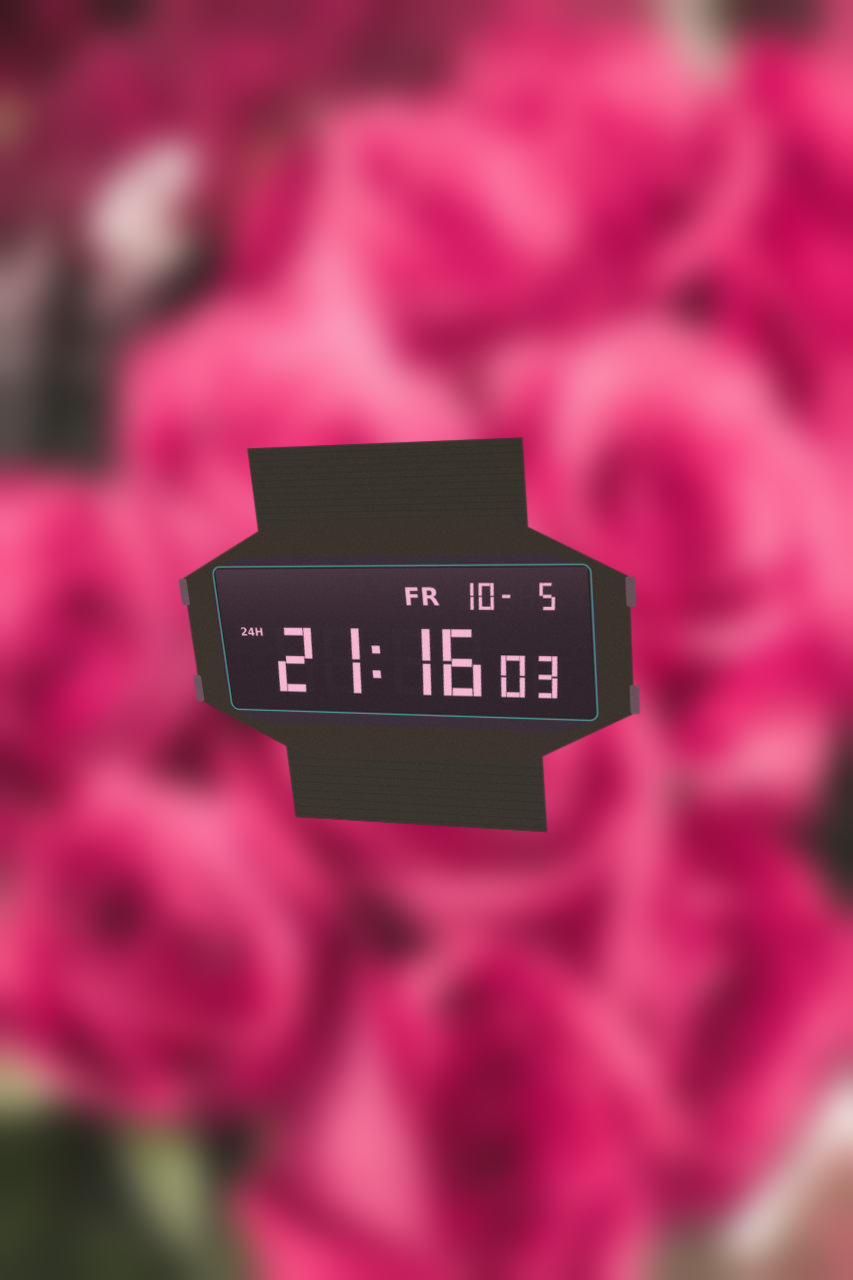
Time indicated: 21:16:03
